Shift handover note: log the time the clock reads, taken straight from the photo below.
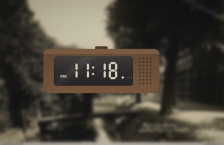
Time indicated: 11:18
